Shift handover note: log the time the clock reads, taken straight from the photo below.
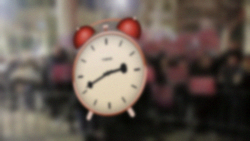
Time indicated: 2:41
